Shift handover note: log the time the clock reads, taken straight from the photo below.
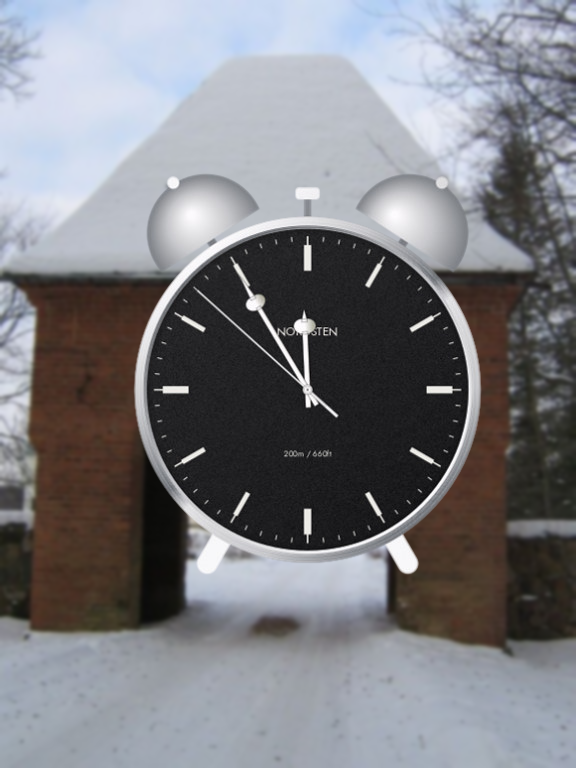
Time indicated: 11:54:52
